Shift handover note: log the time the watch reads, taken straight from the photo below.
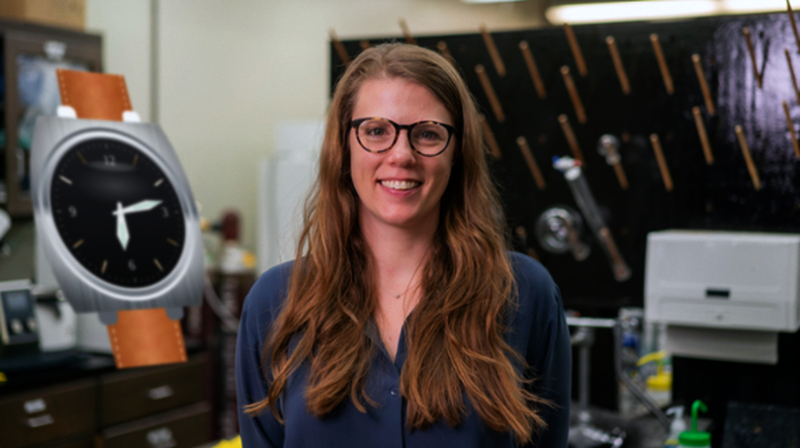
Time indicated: 6:13
